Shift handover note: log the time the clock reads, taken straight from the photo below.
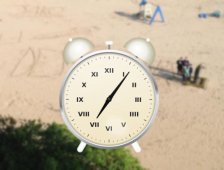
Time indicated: 7:06
